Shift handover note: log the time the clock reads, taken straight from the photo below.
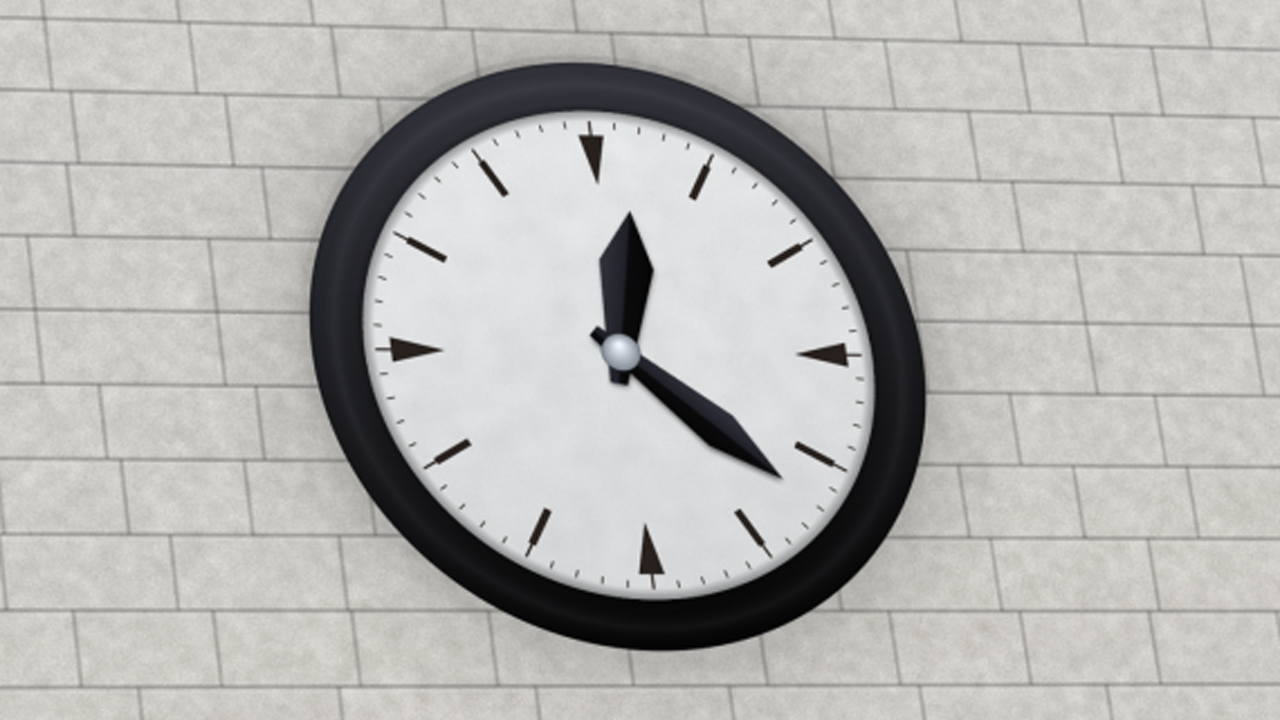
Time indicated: 12:22
